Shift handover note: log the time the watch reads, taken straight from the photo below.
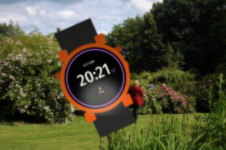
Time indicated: 20:21
